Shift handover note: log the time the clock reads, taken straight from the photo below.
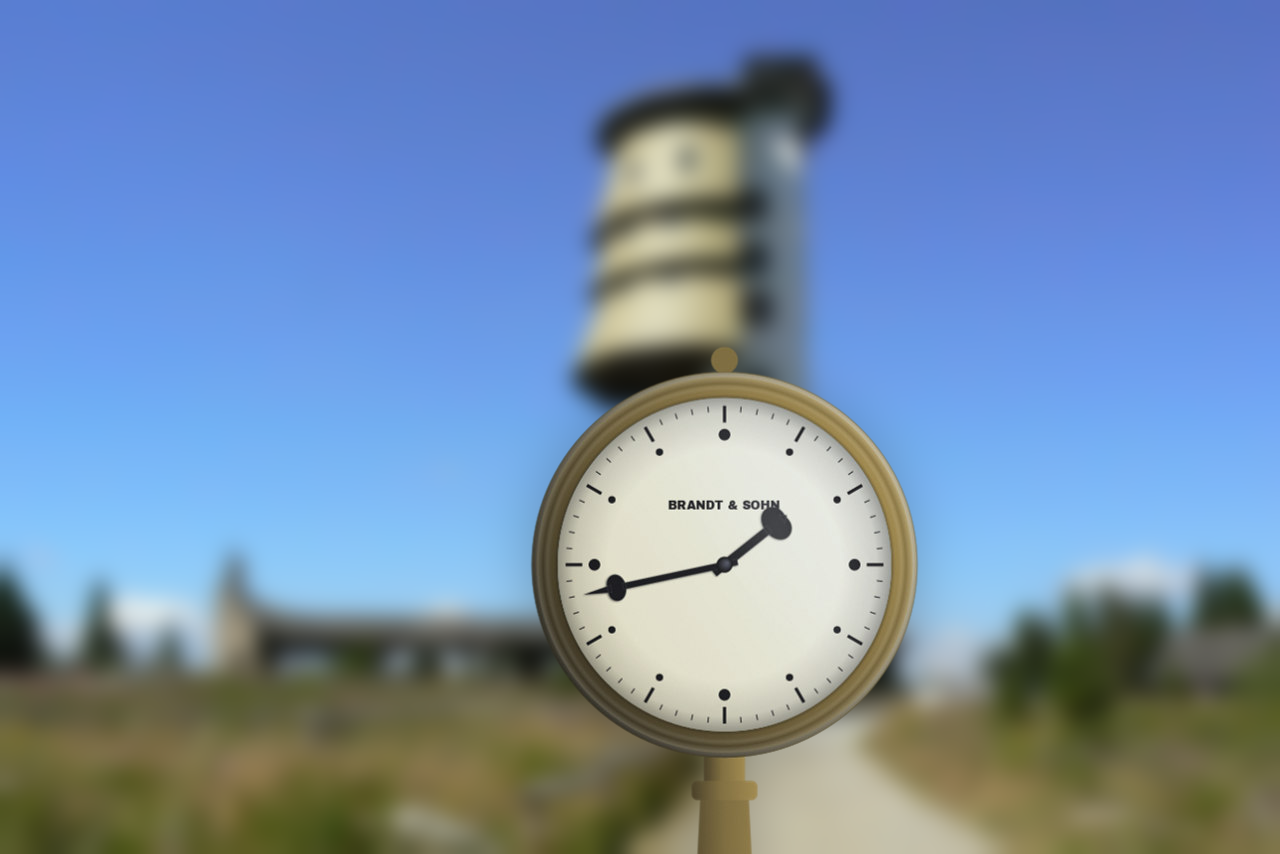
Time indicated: 1:43
